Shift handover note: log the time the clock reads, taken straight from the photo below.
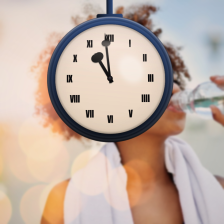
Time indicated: 10:59
